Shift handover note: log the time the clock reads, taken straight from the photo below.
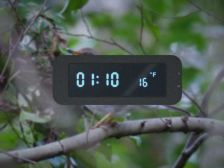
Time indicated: 1:10
